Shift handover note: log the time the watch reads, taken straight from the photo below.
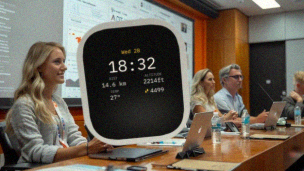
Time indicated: 18:32
